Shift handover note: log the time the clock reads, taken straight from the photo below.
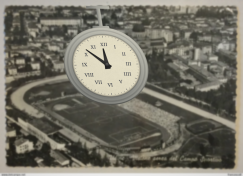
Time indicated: 11:52
